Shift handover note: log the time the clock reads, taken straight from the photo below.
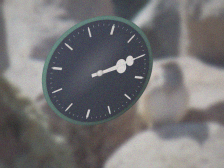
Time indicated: 2:10
